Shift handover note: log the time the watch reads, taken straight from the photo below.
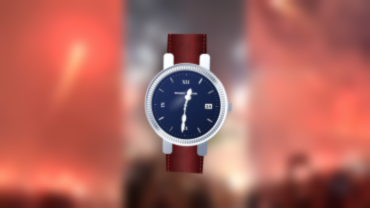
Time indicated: 12:31
